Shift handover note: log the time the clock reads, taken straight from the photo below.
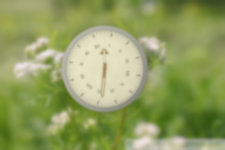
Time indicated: 12:34
